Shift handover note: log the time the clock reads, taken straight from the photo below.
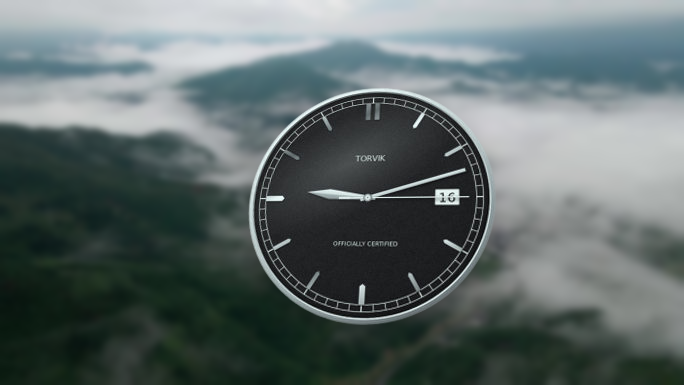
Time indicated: 9:12:15
